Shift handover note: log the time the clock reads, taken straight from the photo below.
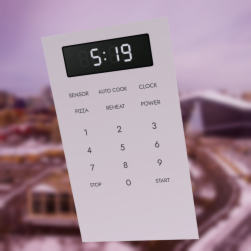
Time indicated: 5:19
